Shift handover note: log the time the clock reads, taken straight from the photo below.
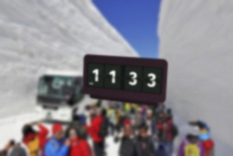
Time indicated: 11:33
